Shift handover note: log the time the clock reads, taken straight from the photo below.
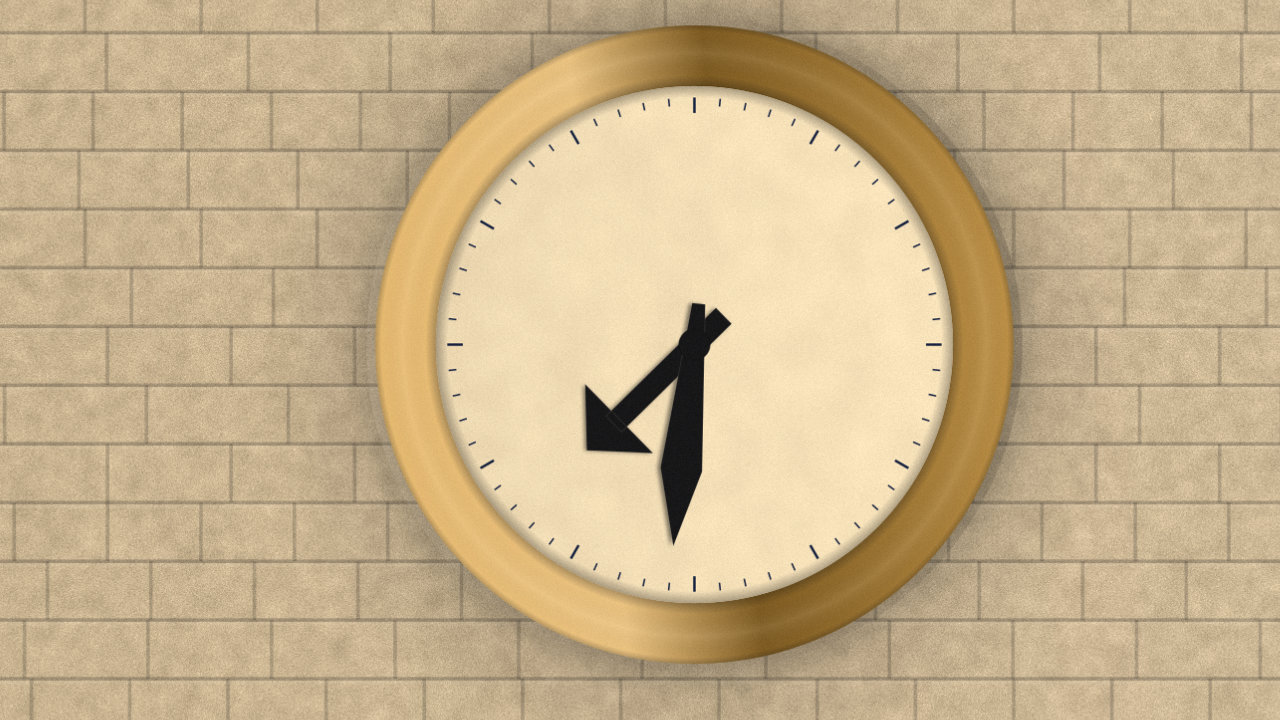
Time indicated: 7:31
